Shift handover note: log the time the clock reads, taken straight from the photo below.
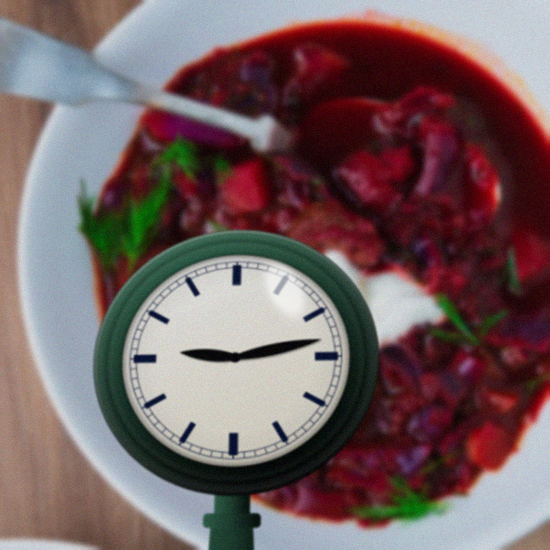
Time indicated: 9:13
